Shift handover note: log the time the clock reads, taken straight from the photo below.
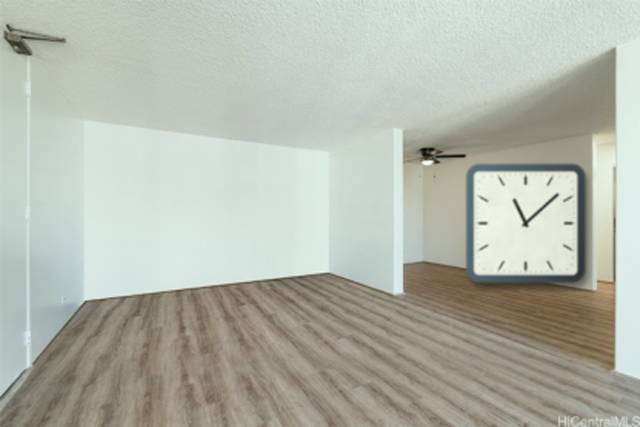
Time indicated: 11:08
